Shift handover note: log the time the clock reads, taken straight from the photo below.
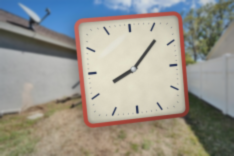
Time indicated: 8:07
